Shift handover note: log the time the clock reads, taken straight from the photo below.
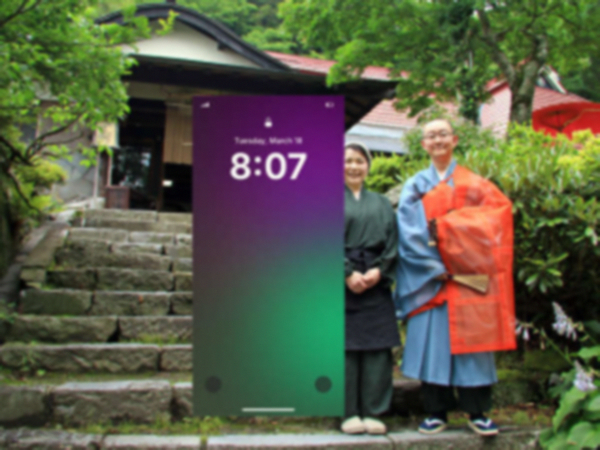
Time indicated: 8:07
